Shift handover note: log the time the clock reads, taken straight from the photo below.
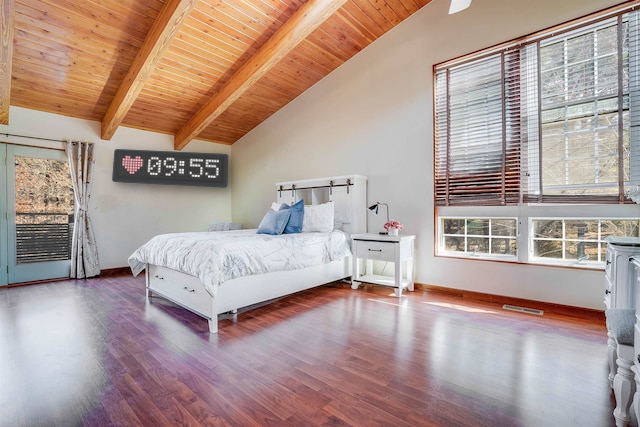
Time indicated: 9:55
